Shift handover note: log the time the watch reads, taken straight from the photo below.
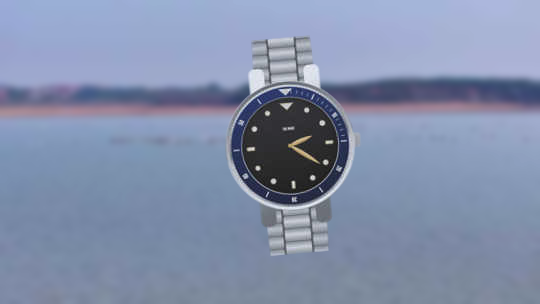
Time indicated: 2:21
